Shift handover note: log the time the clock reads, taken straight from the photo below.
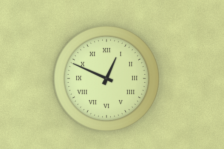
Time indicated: 12:49
